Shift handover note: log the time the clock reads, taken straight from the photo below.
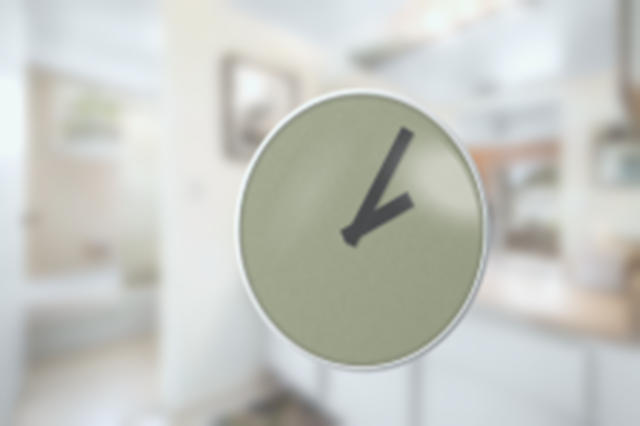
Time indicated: 2:05
